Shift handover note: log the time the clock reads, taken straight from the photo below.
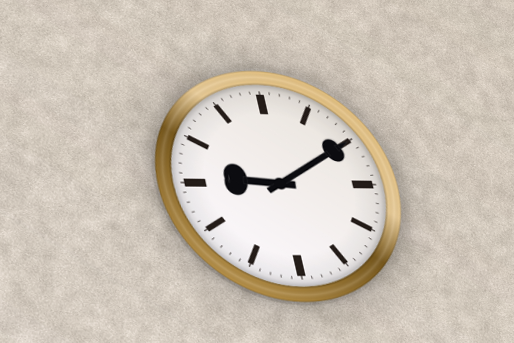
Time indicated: 9:10
